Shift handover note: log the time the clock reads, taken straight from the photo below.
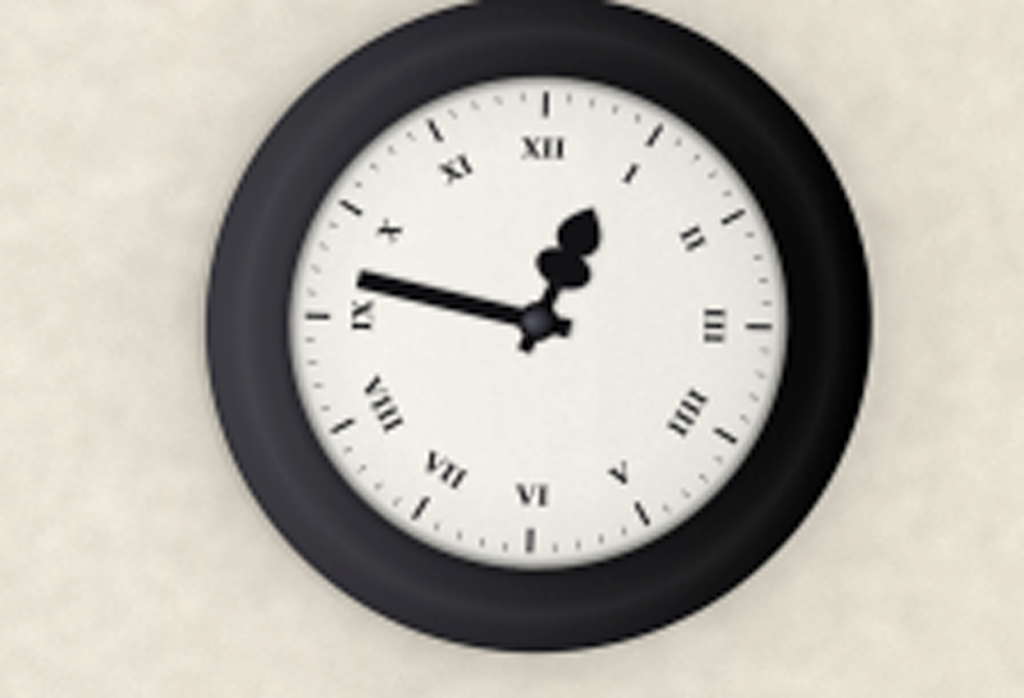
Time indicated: 12:47
